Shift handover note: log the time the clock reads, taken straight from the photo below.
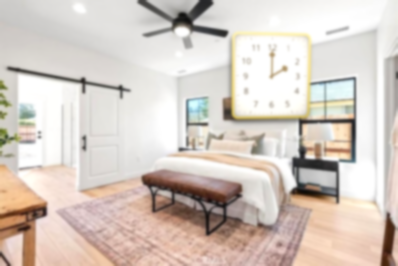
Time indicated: 2:00
